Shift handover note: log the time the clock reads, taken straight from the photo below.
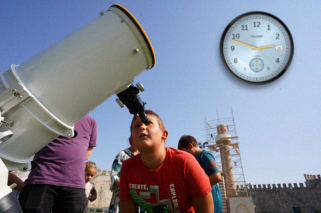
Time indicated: 2:48
